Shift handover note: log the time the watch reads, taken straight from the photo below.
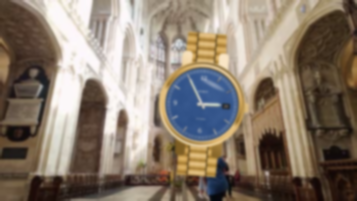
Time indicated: 2:55
